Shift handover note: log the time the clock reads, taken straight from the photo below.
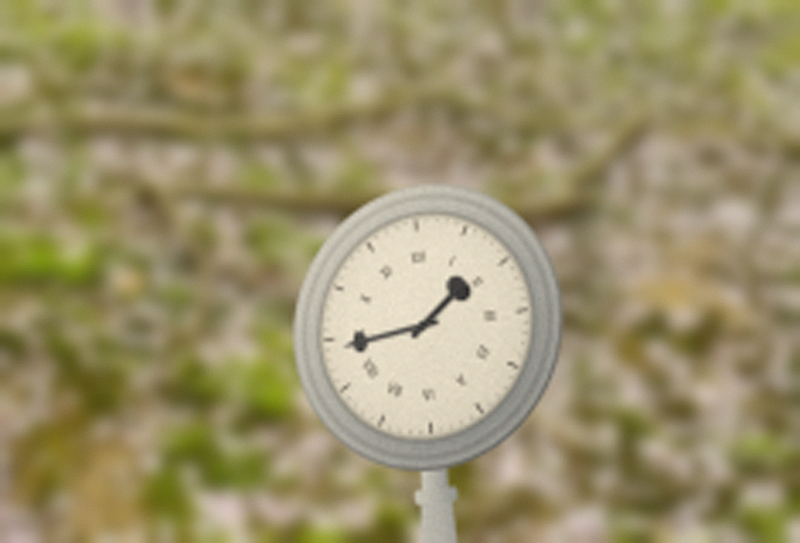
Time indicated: 1:44
